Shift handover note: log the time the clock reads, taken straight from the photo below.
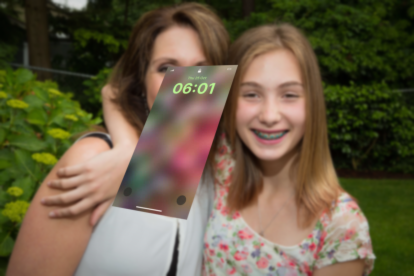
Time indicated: 6:01
